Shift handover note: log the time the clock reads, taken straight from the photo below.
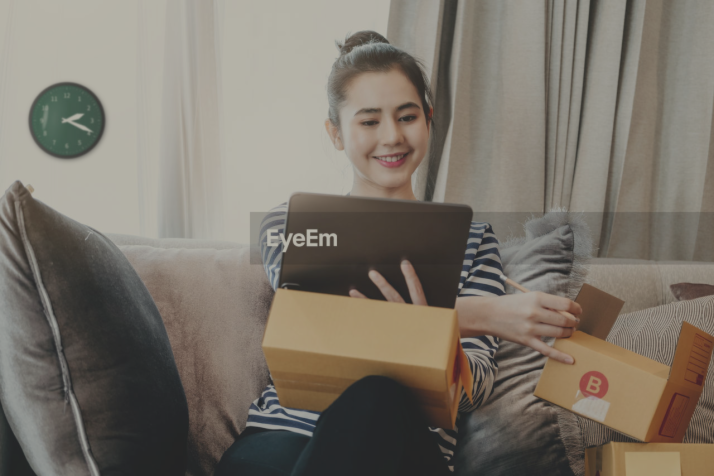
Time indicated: 2:19
